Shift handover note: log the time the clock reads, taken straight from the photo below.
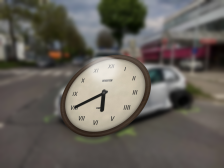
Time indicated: 5:40
